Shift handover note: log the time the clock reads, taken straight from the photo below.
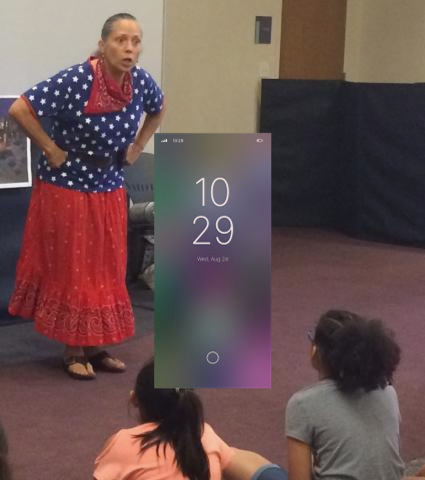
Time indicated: 10:29
